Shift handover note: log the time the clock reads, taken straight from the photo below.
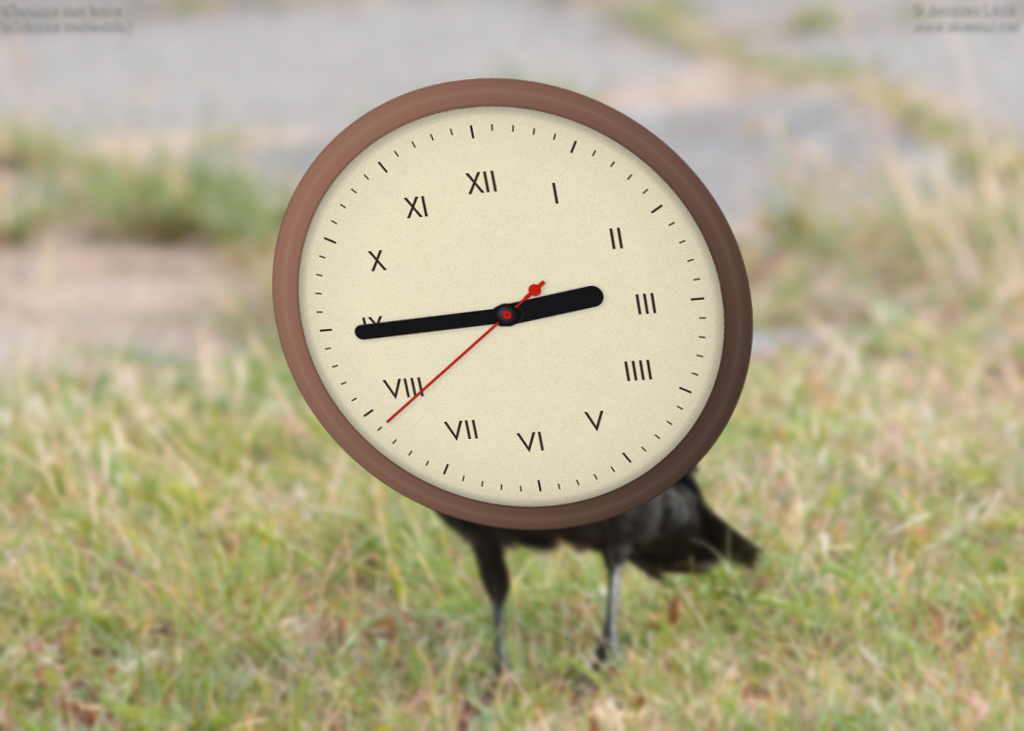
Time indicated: 2:44:39
